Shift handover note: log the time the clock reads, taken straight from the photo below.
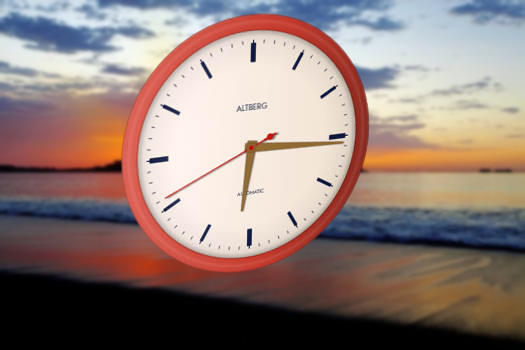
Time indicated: 6:15:41
